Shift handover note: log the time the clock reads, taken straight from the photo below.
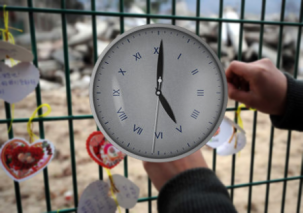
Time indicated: 5:00:31
